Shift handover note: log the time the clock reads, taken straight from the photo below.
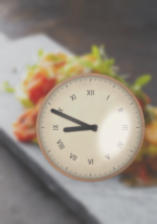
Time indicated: 8:49
